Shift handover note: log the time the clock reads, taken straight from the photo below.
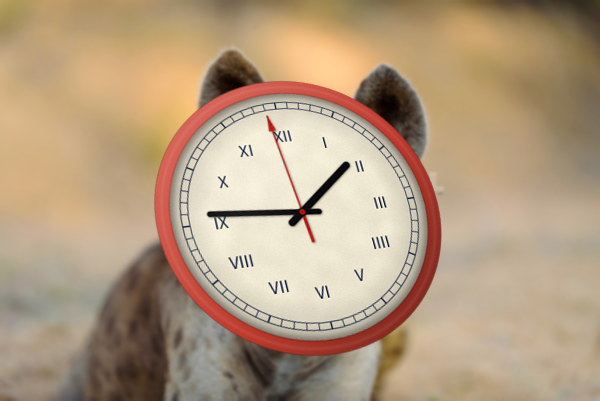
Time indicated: 1:45:59
